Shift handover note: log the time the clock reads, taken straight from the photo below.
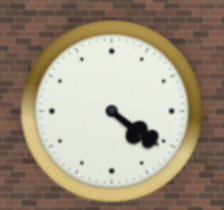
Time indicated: 4:21
